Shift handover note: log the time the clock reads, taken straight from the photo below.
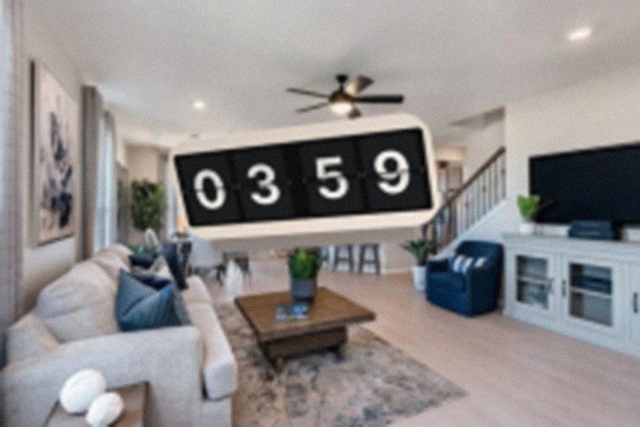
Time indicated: 3:59
